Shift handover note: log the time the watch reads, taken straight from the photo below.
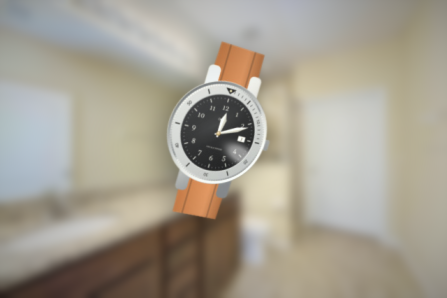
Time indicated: 12:11
